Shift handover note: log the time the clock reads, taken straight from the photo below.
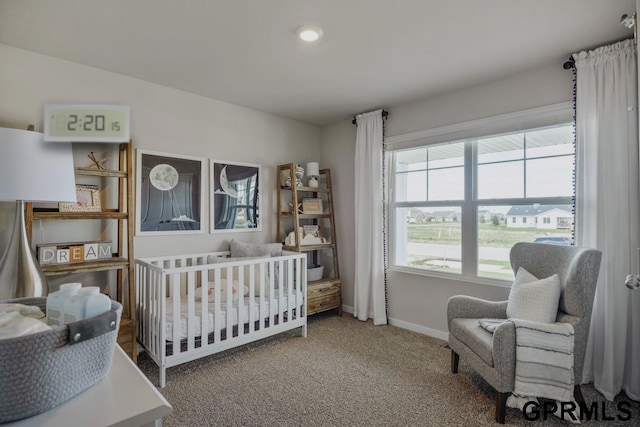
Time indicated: 2:20
